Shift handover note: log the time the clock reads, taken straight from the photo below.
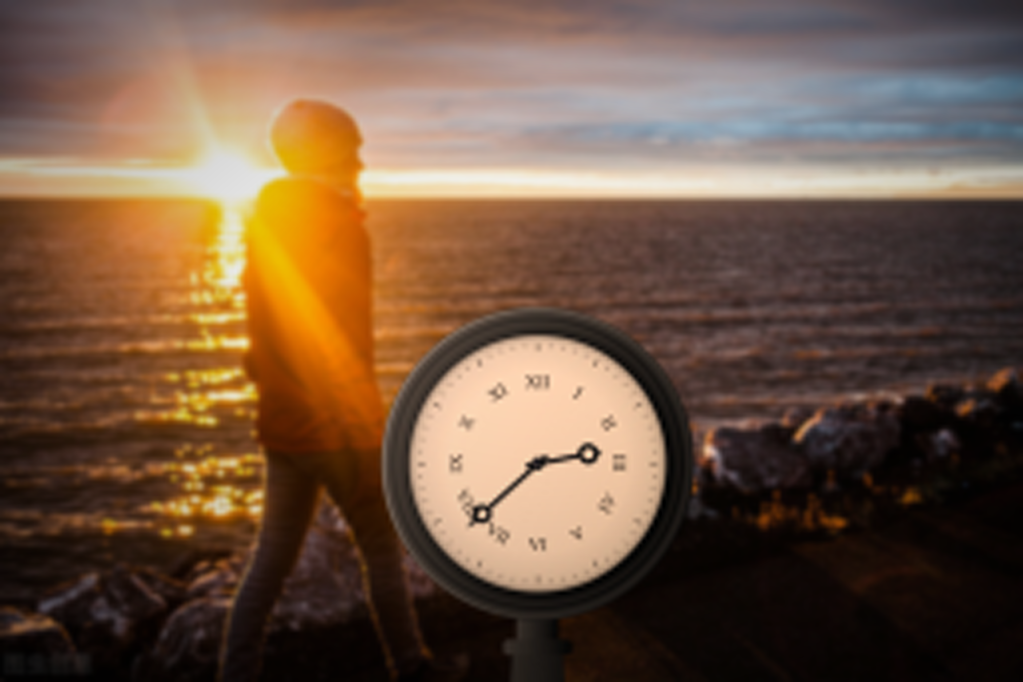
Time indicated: 2:38
